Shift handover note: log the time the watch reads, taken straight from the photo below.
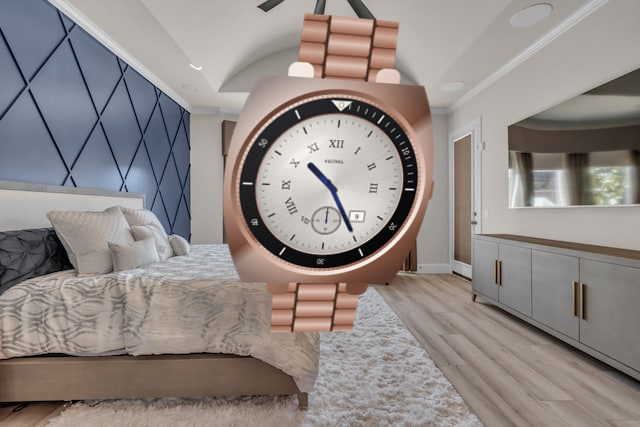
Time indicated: 10:25
